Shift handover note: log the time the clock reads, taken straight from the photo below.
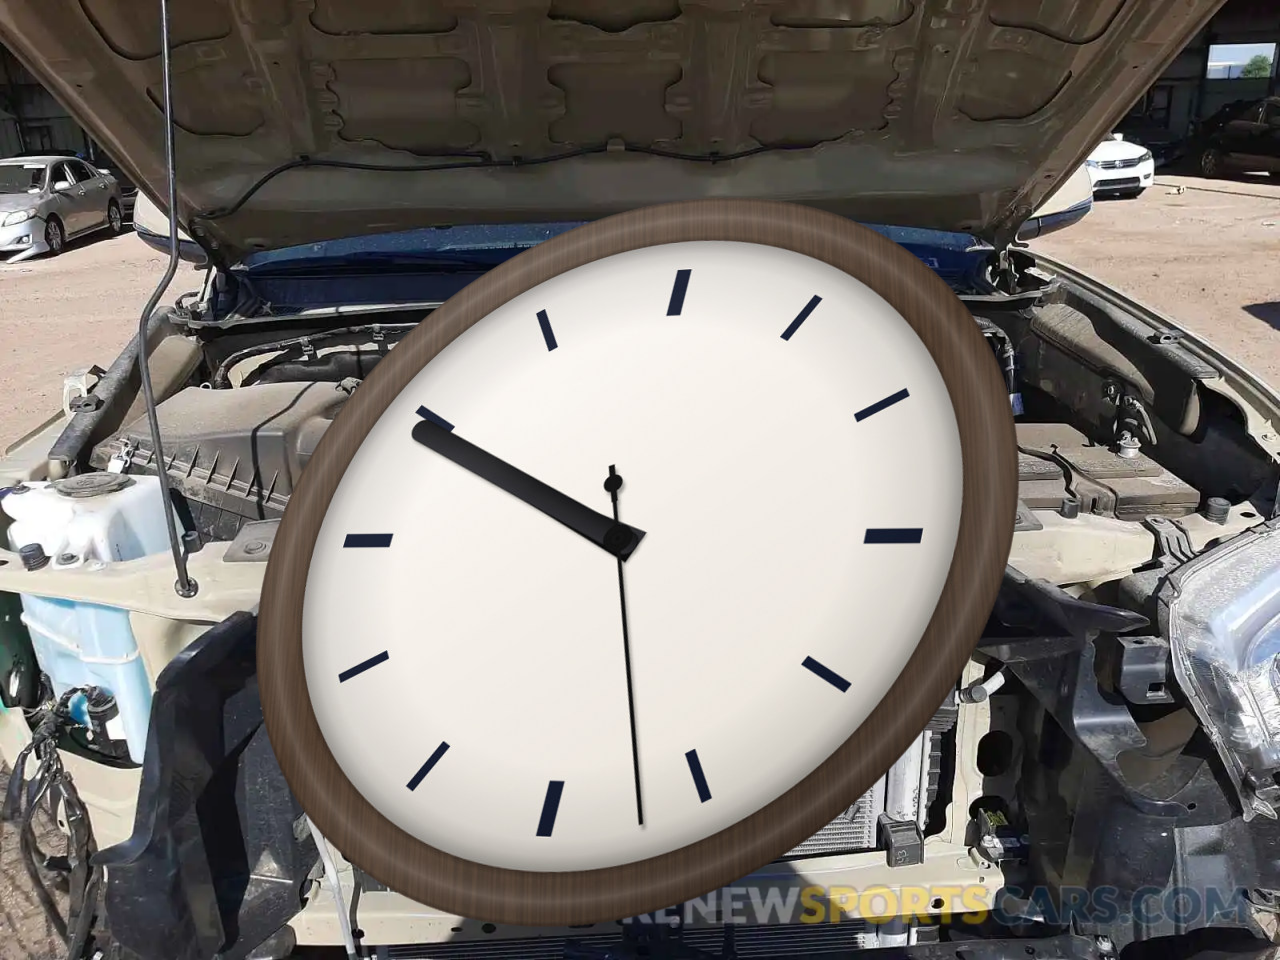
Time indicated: 9:49:27
